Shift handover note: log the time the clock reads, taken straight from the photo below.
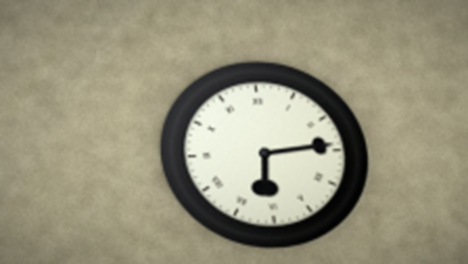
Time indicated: 6:14
